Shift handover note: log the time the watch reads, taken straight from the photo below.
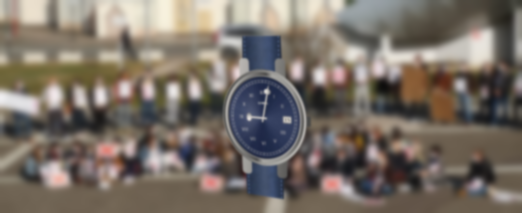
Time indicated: 9:02
